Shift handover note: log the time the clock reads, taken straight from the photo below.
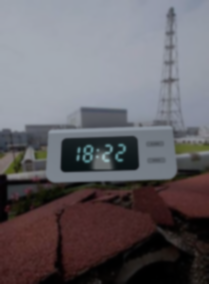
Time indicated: 18:22
